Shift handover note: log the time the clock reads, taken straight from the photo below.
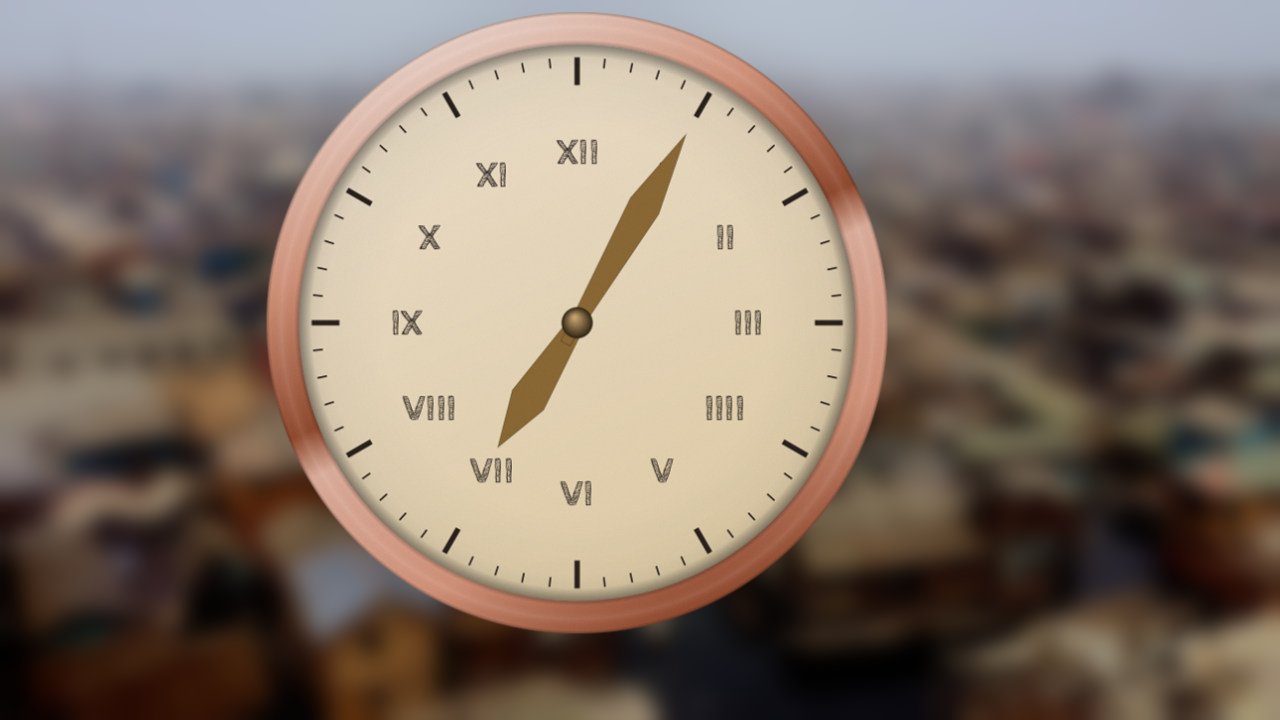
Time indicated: 7:05
